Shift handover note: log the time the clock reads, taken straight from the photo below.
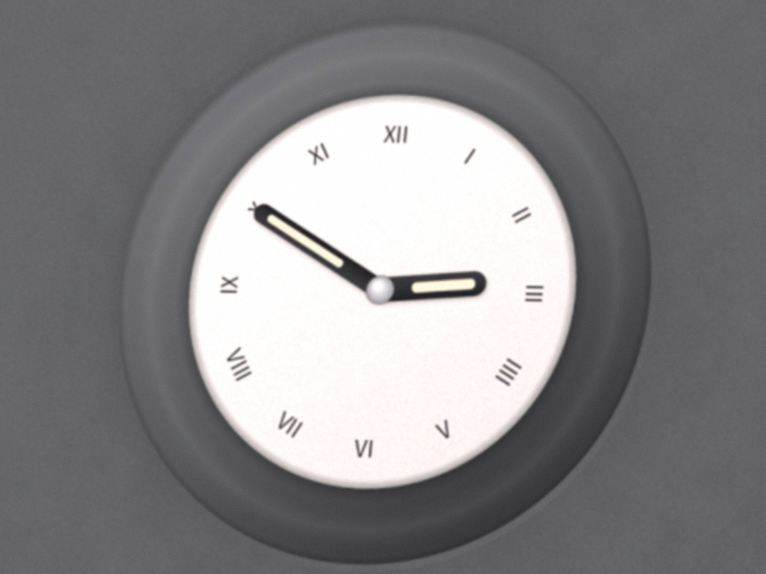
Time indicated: 2:50
